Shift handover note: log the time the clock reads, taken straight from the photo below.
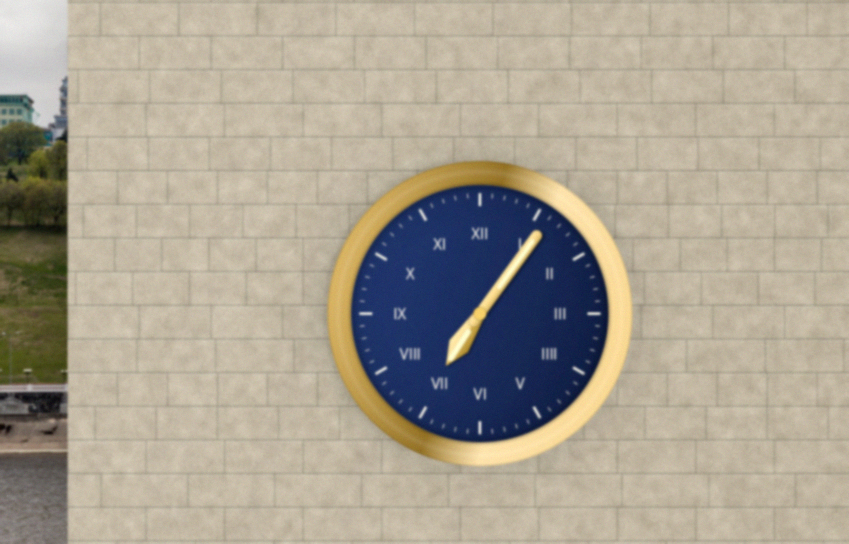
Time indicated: 7:06
